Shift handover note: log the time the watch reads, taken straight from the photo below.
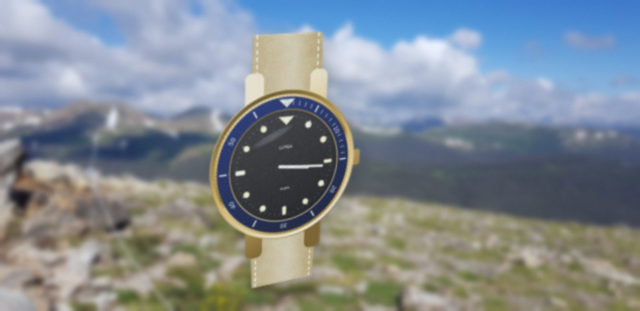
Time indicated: 3:16
